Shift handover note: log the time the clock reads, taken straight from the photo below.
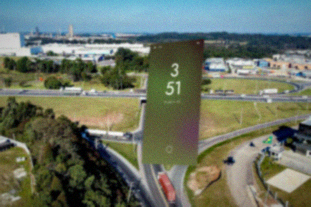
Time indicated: 3:51
